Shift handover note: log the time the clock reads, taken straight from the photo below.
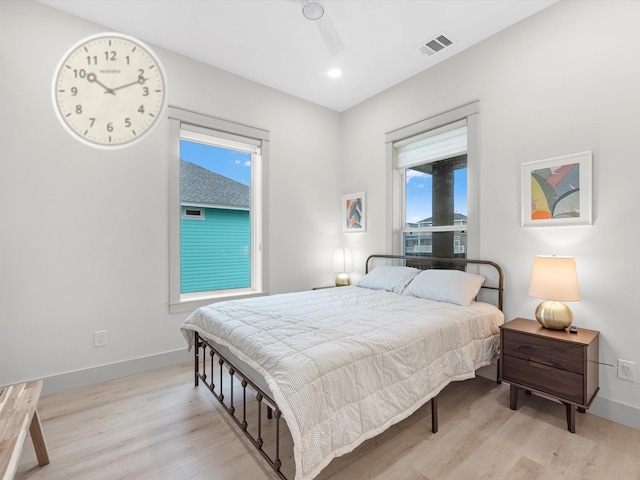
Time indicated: 10:12
